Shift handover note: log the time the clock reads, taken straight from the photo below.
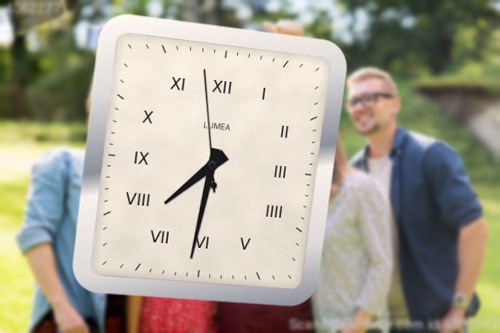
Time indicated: 7:30:58
